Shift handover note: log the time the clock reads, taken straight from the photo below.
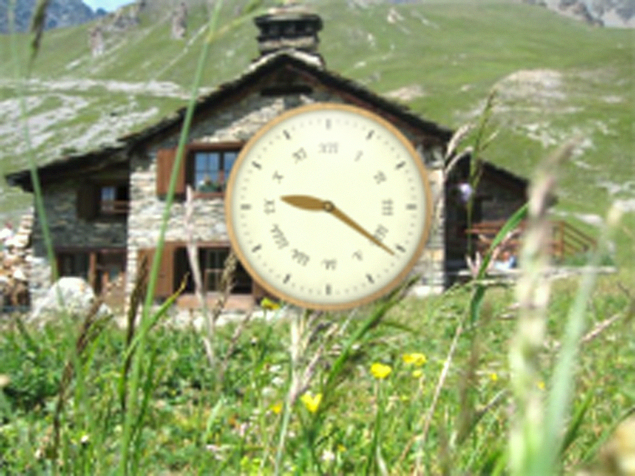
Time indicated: 9:21
